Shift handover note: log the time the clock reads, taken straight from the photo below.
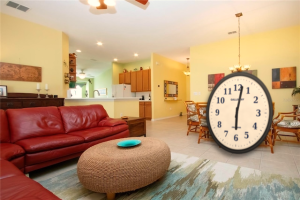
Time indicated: 6:02
